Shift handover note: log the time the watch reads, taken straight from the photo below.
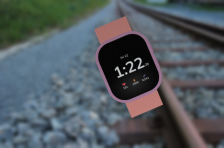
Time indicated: 1:22
